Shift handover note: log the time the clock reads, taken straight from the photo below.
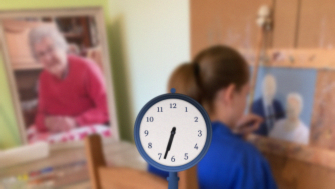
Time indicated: 6:33
